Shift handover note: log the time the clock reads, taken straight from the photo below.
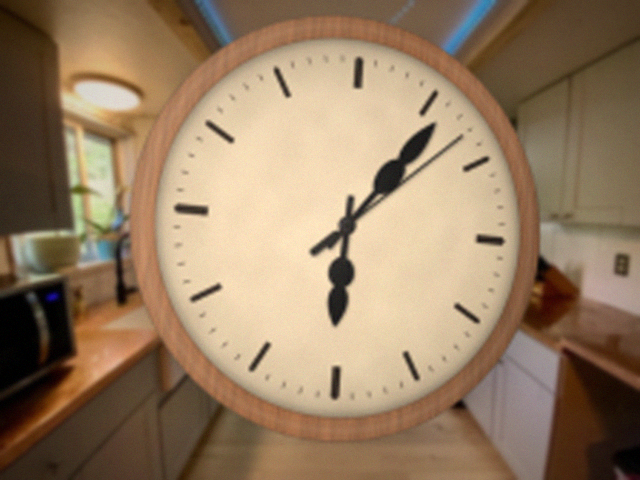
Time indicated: 6:06:08
